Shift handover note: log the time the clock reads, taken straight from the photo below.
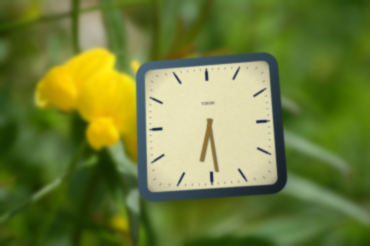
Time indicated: 6:29
